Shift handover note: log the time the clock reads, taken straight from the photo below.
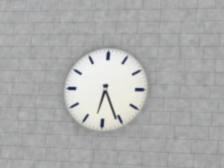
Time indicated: 6:26
